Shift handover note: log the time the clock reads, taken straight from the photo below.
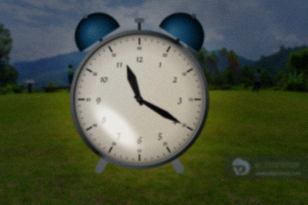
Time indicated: 11:20
